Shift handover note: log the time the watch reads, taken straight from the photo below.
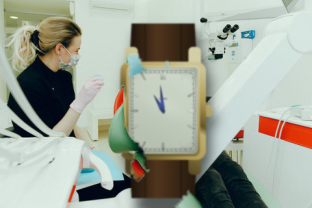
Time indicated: 10:59
